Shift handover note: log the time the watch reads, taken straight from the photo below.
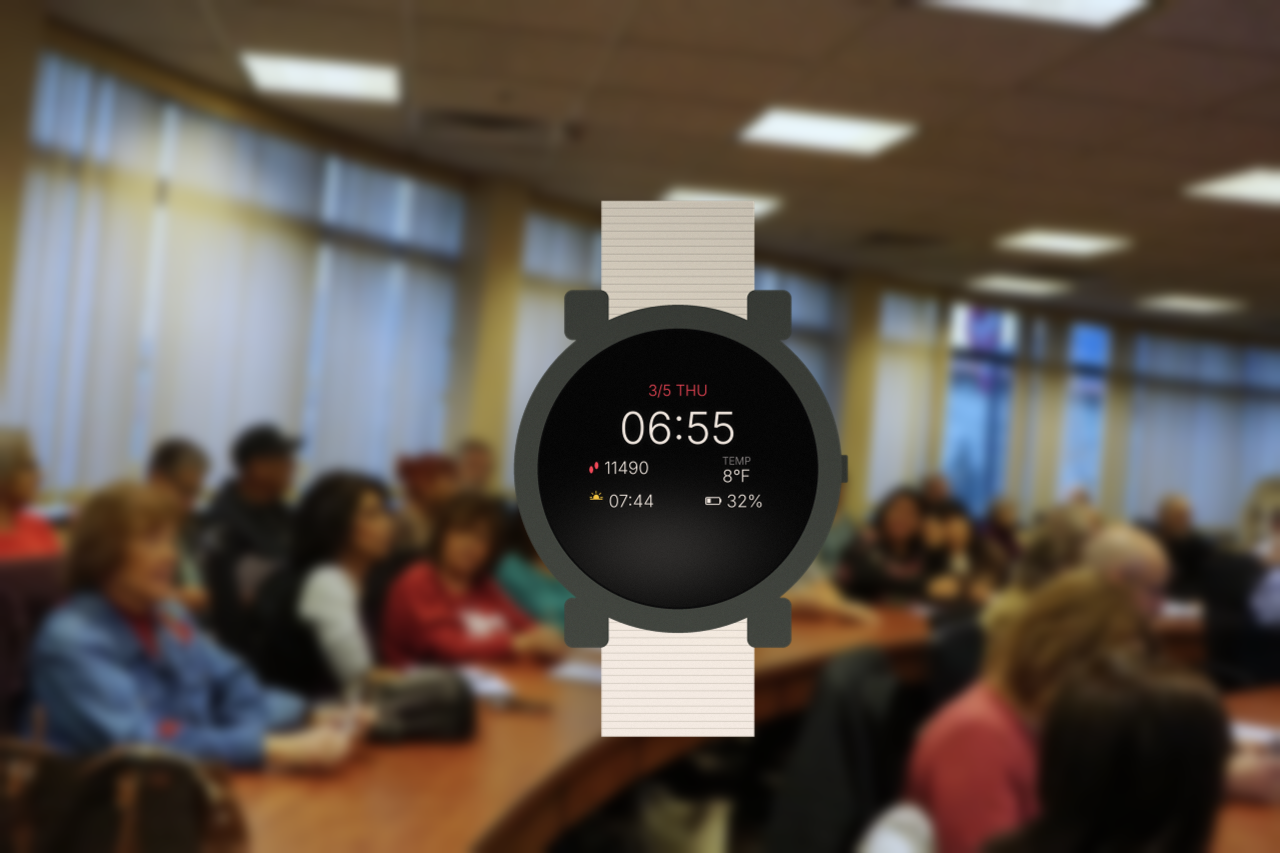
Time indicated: 6:55
